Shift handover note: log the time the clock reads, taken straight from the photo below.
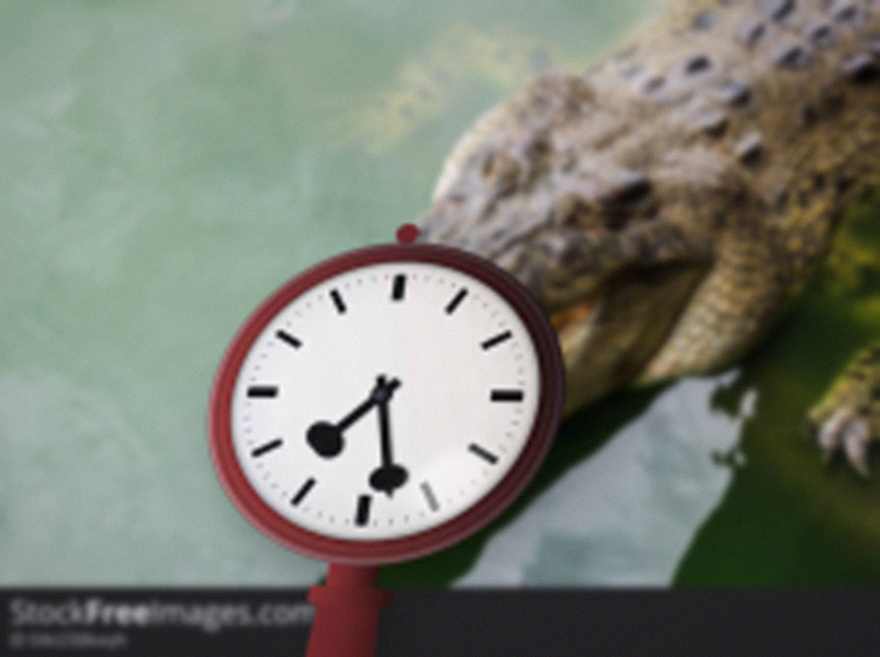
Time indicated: 7:28
